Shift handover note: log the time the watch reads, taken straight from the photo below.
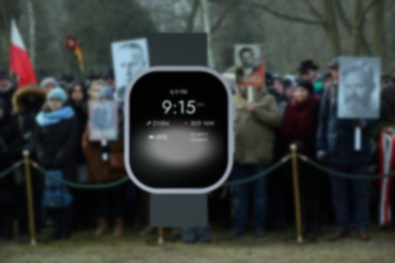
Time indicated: 9:15
